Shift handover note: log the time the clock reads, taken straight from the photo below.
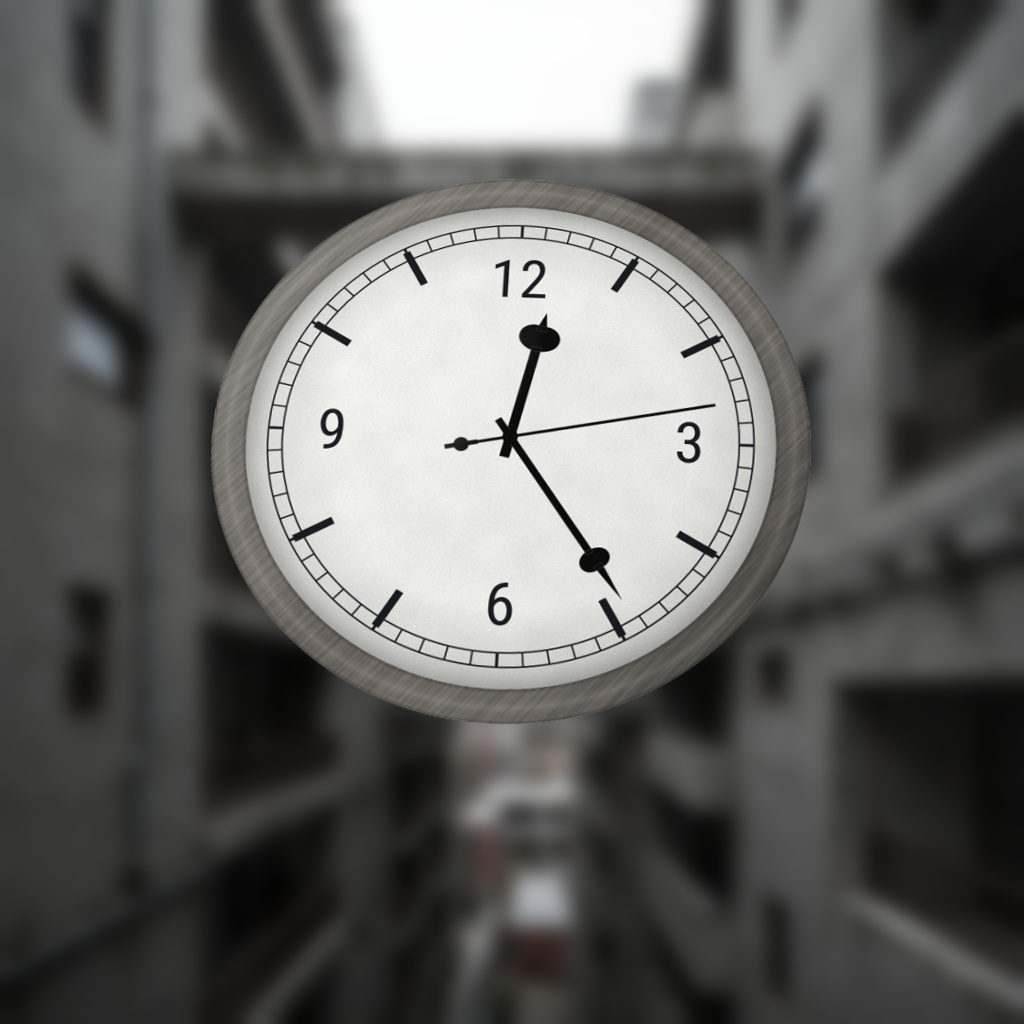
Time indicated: 12:24:13
